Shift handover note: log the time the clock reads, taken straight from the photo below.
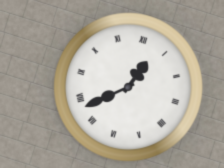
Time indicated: 12:38
